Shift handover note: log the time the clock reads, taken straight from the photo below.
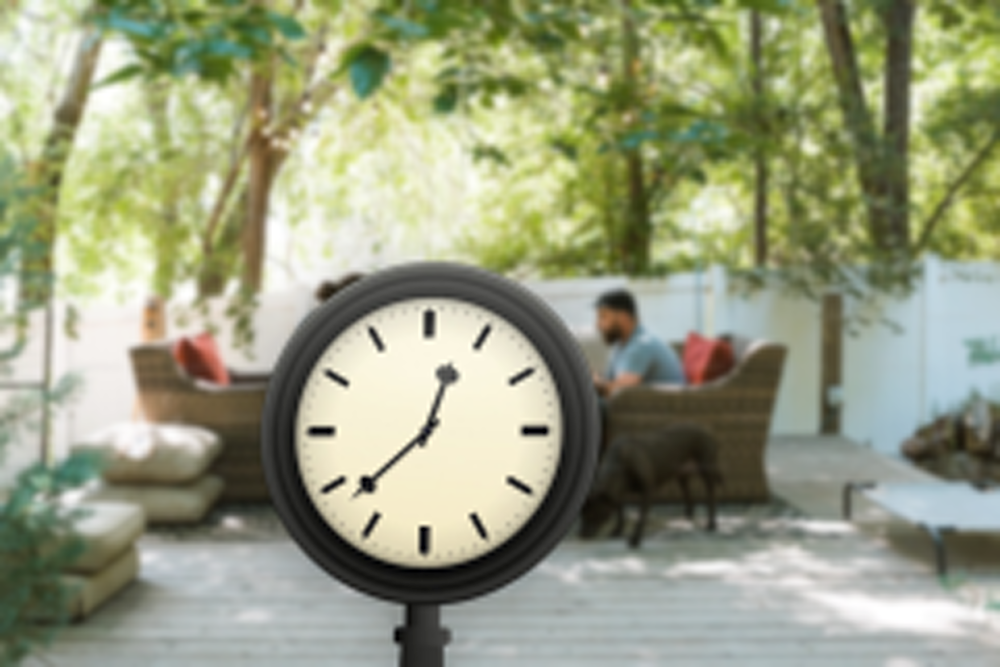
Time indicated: 12:38
